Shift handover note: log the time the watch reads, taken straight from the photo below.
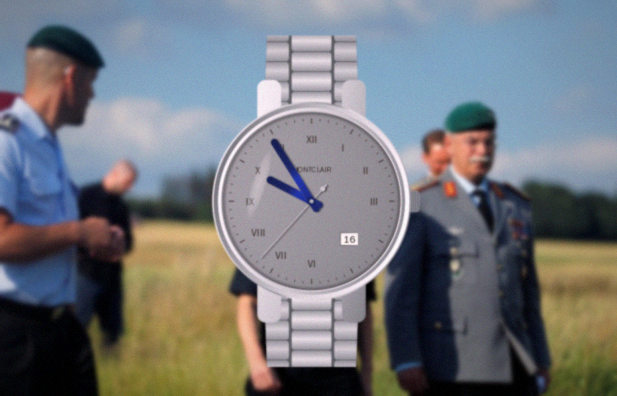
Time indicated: 9:54:37
